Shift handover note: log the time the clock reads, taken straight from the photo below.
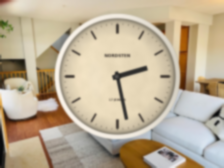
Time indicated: 2:28
